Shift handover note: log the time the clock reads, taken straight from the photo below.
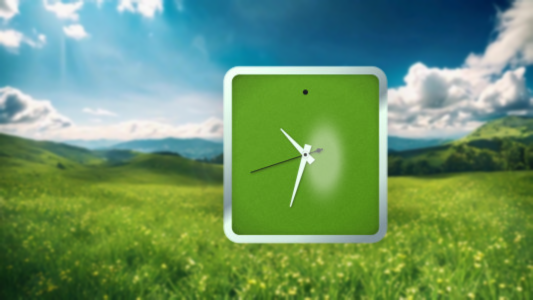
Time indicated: 10:32:42
